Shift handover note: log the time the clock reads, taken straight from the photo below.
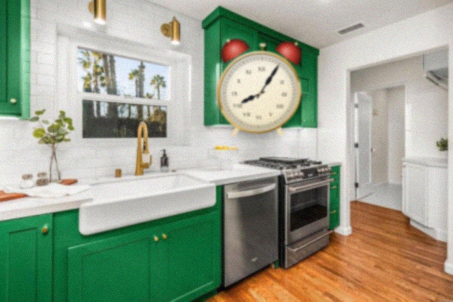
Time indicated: 8:05
